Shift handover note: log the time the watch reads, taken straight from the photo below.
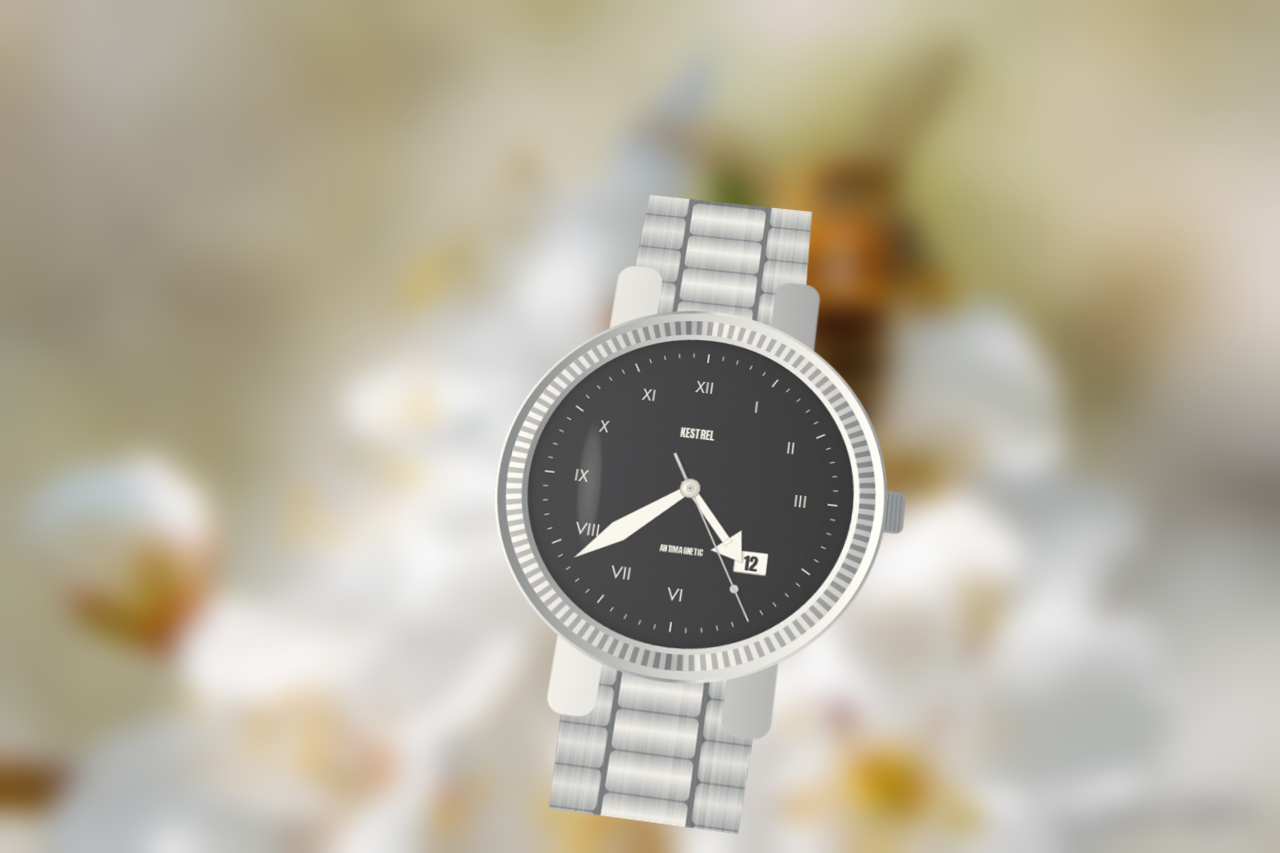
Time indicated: 4:38:25
